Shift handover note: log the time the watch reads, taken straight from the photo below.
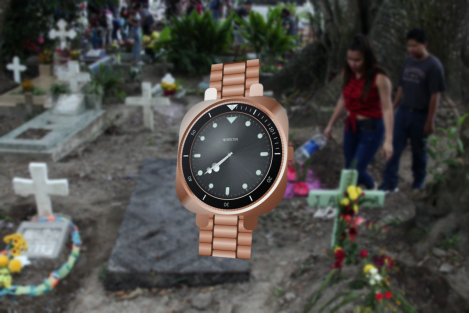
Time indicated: 7:39
